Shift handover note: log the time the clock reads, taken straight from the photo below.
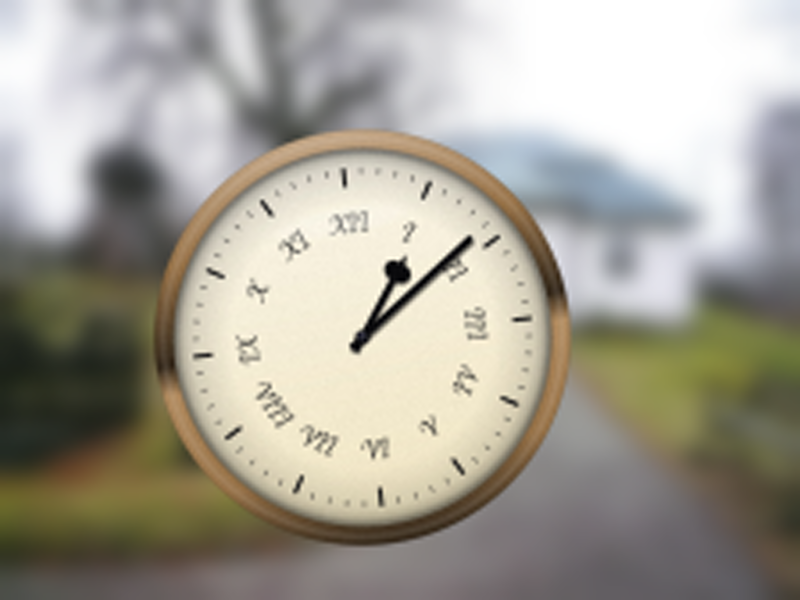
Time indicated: 1:09
